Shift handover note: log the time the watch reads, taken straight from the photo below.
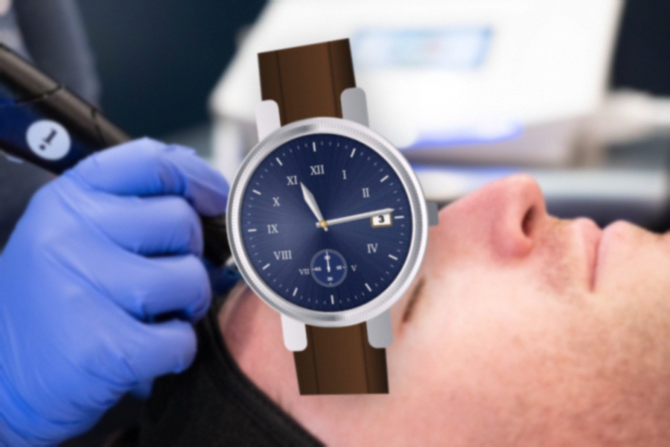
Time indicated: 11:14
